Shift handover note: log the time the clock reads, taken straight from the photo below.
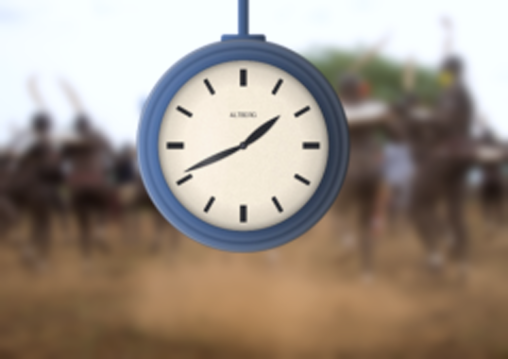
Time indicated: 1:41
